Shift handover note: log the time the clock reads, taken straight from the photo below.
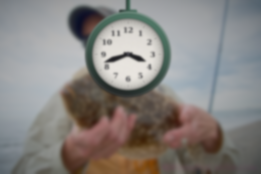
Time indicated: 3:42
